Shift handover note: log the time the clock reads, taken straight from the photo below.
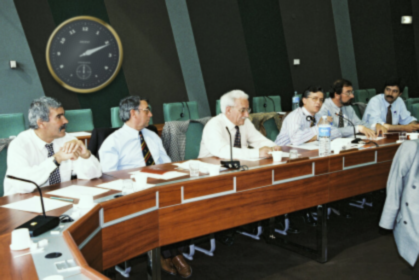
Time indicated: 2:11
